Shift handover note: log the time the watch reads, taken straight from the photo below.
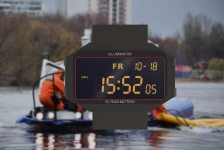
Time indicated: 15:52:05
